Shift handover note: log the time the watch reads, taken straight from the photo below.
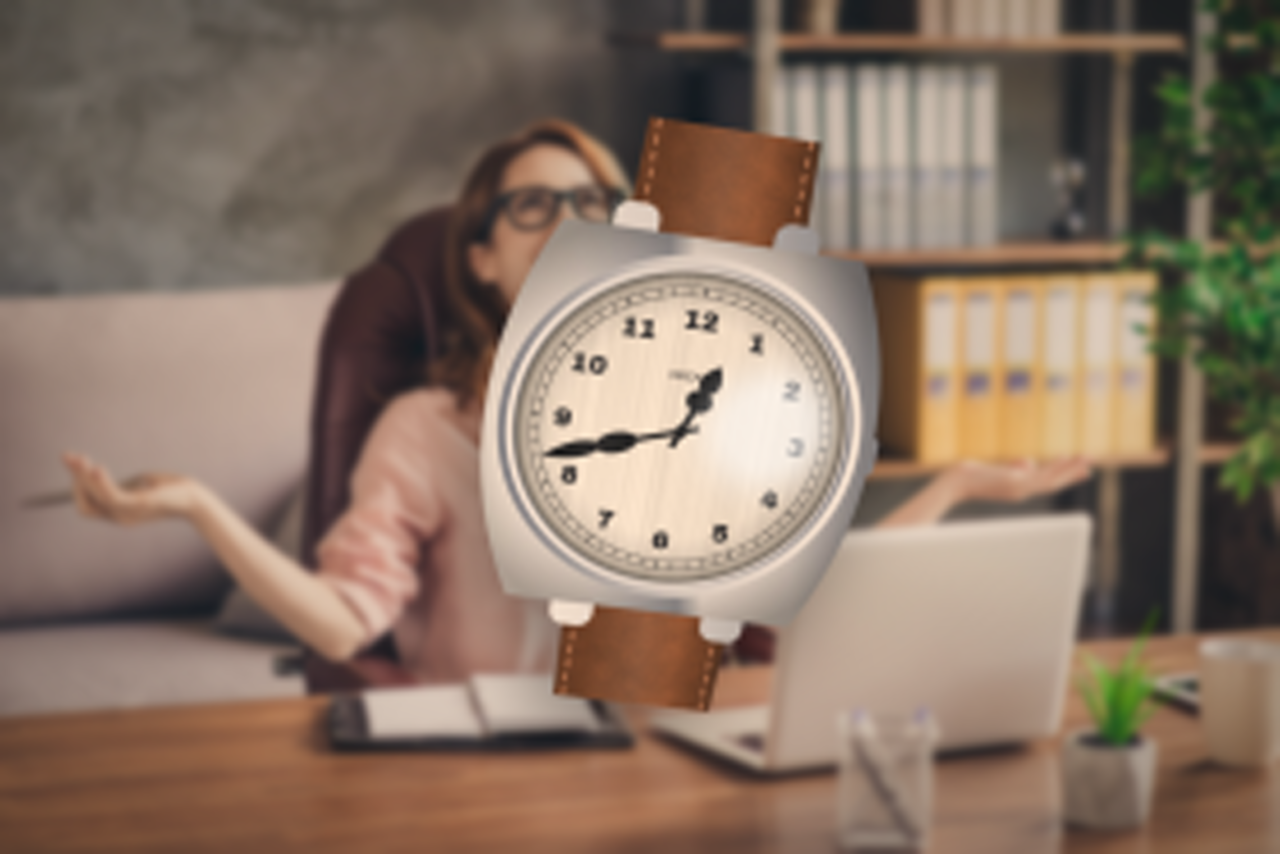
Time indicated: 12:42
